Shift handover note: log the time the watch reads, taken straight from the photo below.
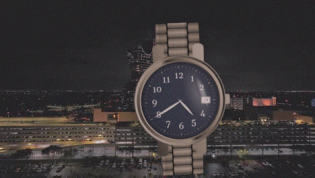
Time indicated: 4:40
